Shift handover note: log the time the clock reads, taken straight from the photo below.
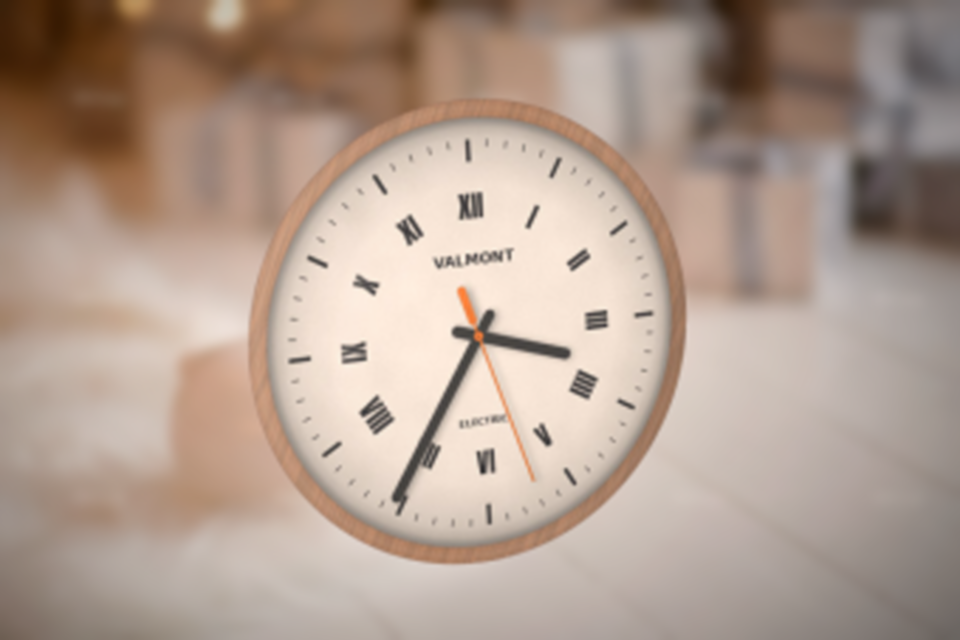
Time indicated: 3:35:27
